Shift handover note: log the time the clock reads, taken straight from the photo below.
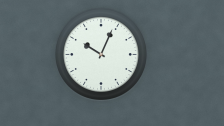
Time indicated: 10:04
